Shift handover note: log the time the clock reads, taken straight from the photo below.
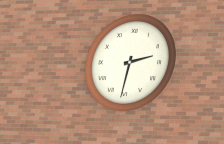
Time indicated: 2:31
